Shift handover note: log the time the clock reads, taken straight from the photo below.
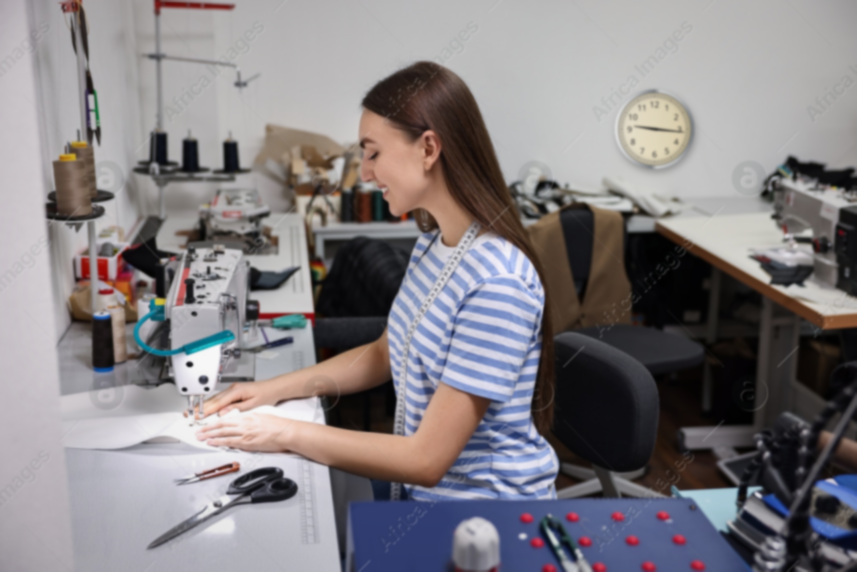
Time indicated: 9:16
